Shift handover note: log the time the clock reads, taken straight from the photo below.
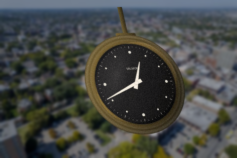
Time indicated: 12:41
